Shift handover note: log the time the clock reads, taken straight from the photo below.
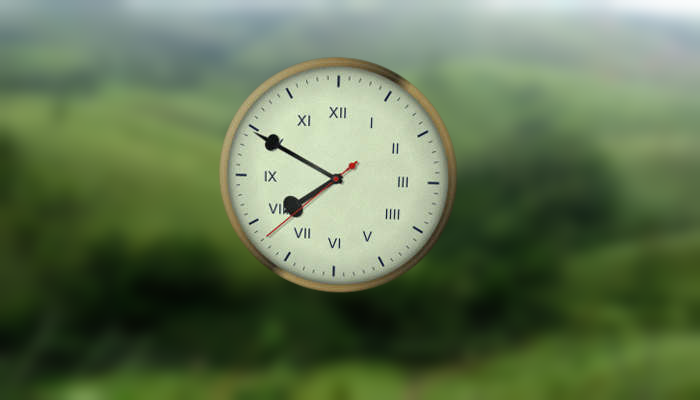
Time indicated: 7:49:38
